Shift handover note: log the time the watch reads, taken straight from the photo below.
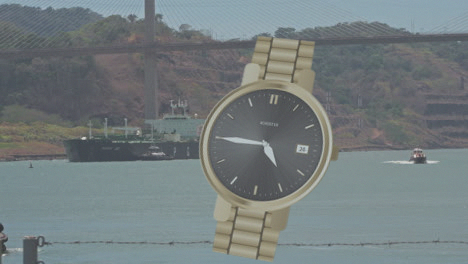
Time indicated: 4:45
